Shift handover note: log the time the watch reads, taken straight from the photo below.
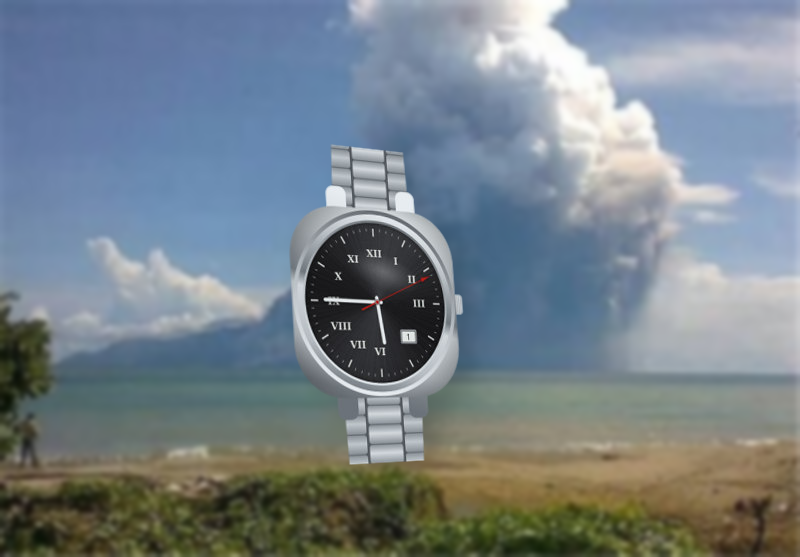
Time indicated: 5:45:11
